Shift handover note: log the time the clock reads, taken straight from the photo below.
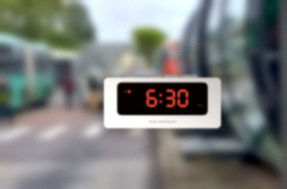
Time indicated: 6:30
